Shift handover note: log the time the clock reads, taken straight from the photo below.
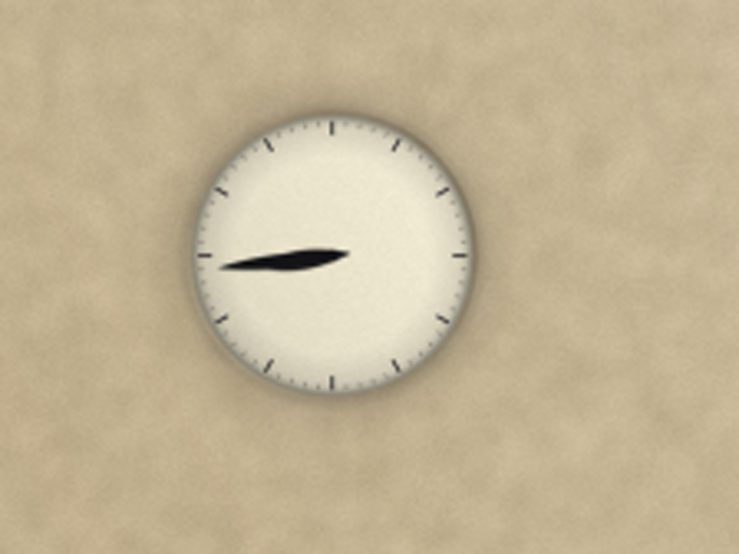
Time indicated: 8:44
